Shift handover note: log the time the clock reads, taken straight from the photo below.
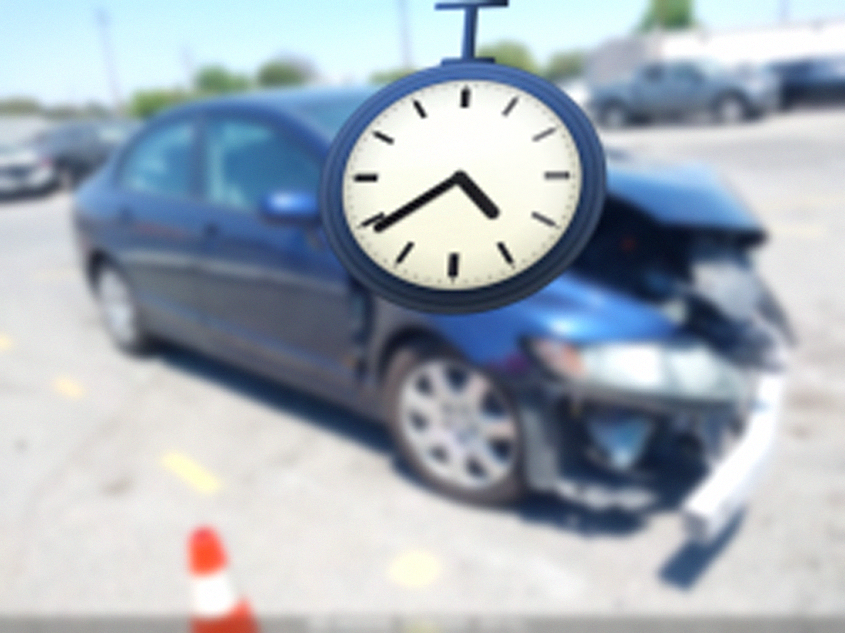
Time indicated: 4:39
